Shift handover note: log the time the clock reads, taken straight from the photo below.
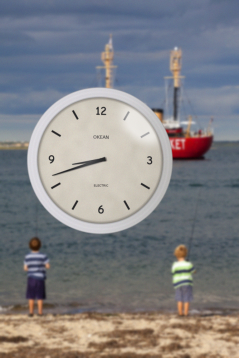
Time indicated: 8:42
